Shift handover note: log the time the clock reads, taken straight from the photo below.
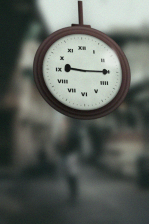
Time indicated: 9:15
